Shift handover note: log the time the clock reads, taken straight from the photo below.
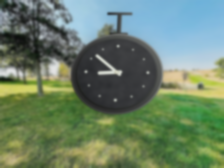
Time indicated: 8:52
